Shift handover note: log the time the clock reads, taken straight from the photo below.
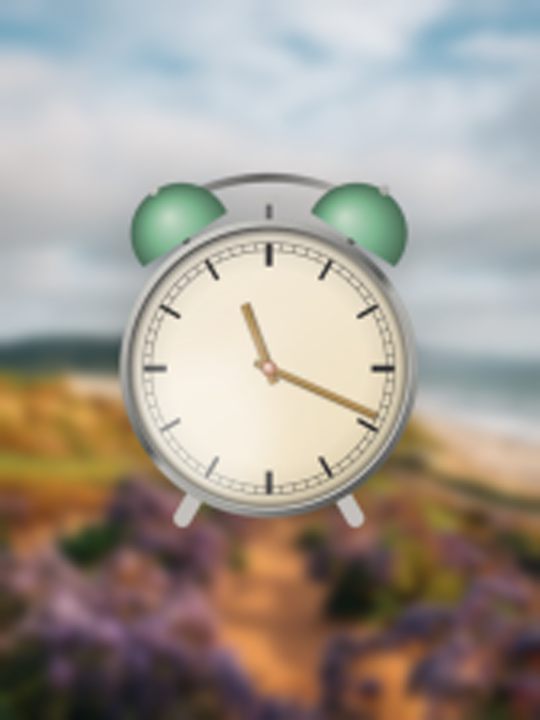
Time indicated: 11:19
